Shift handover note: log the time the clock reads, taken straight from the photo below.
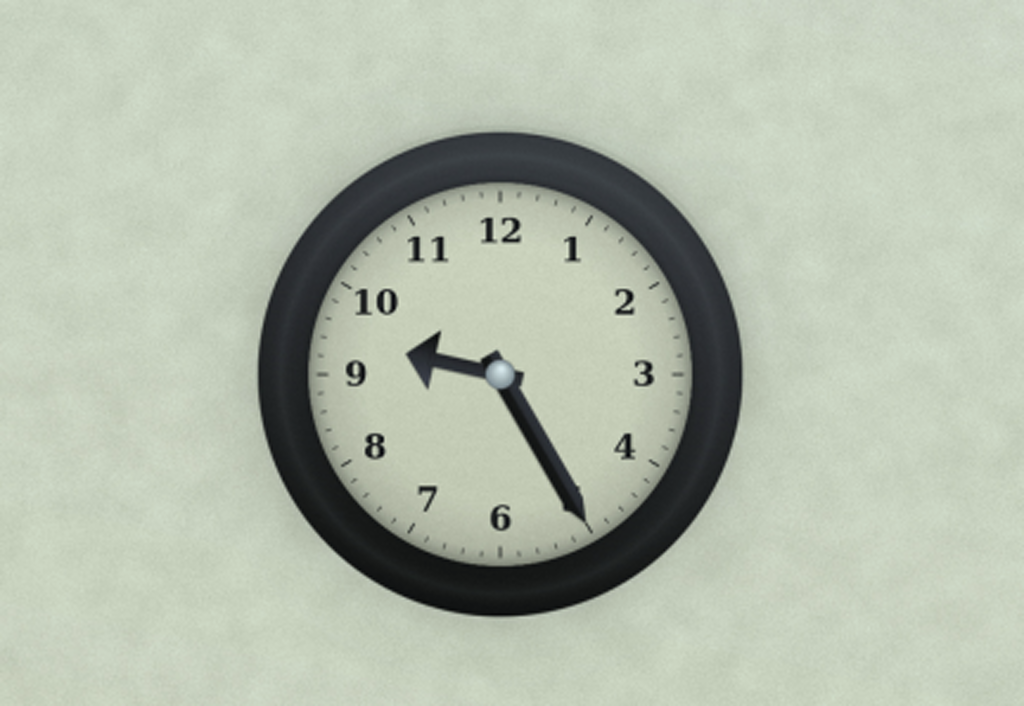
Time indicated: 9:25
